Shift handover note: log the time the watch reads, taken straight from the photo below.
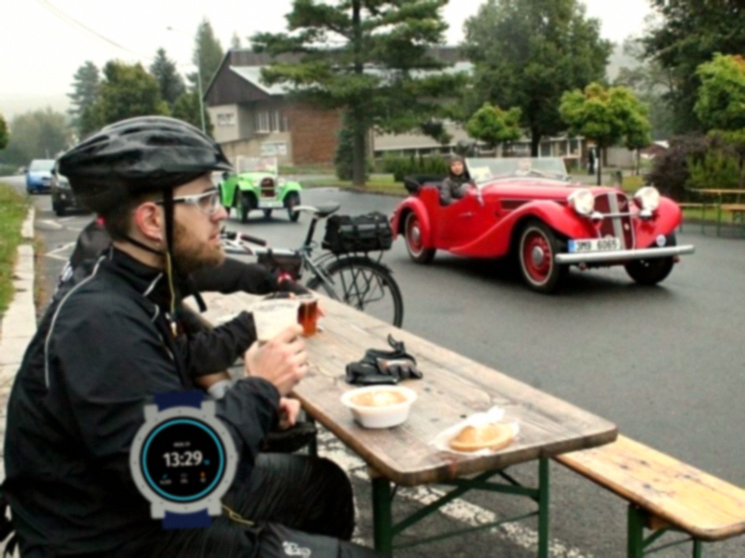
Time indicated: 13:29
